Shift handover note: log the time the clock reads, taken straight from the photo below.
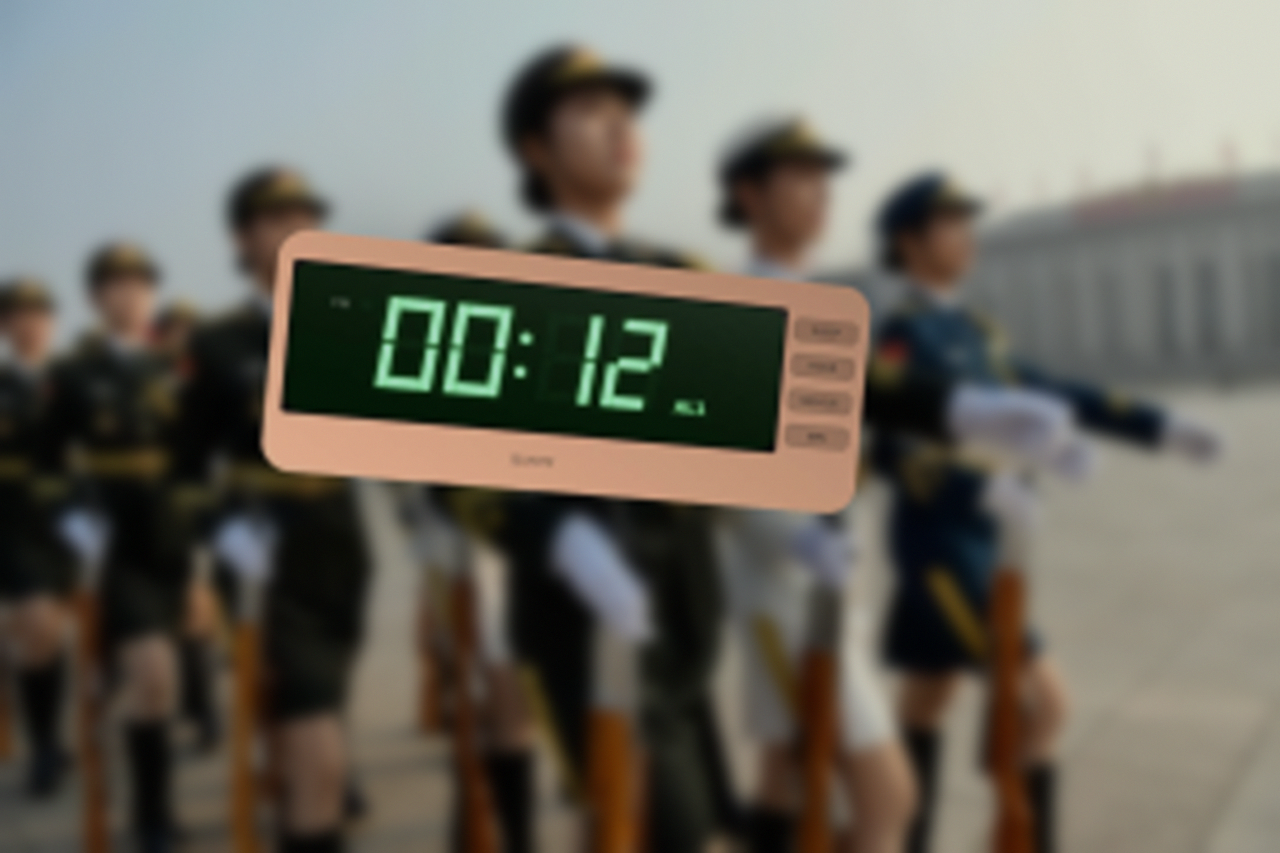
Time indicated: 0:12
